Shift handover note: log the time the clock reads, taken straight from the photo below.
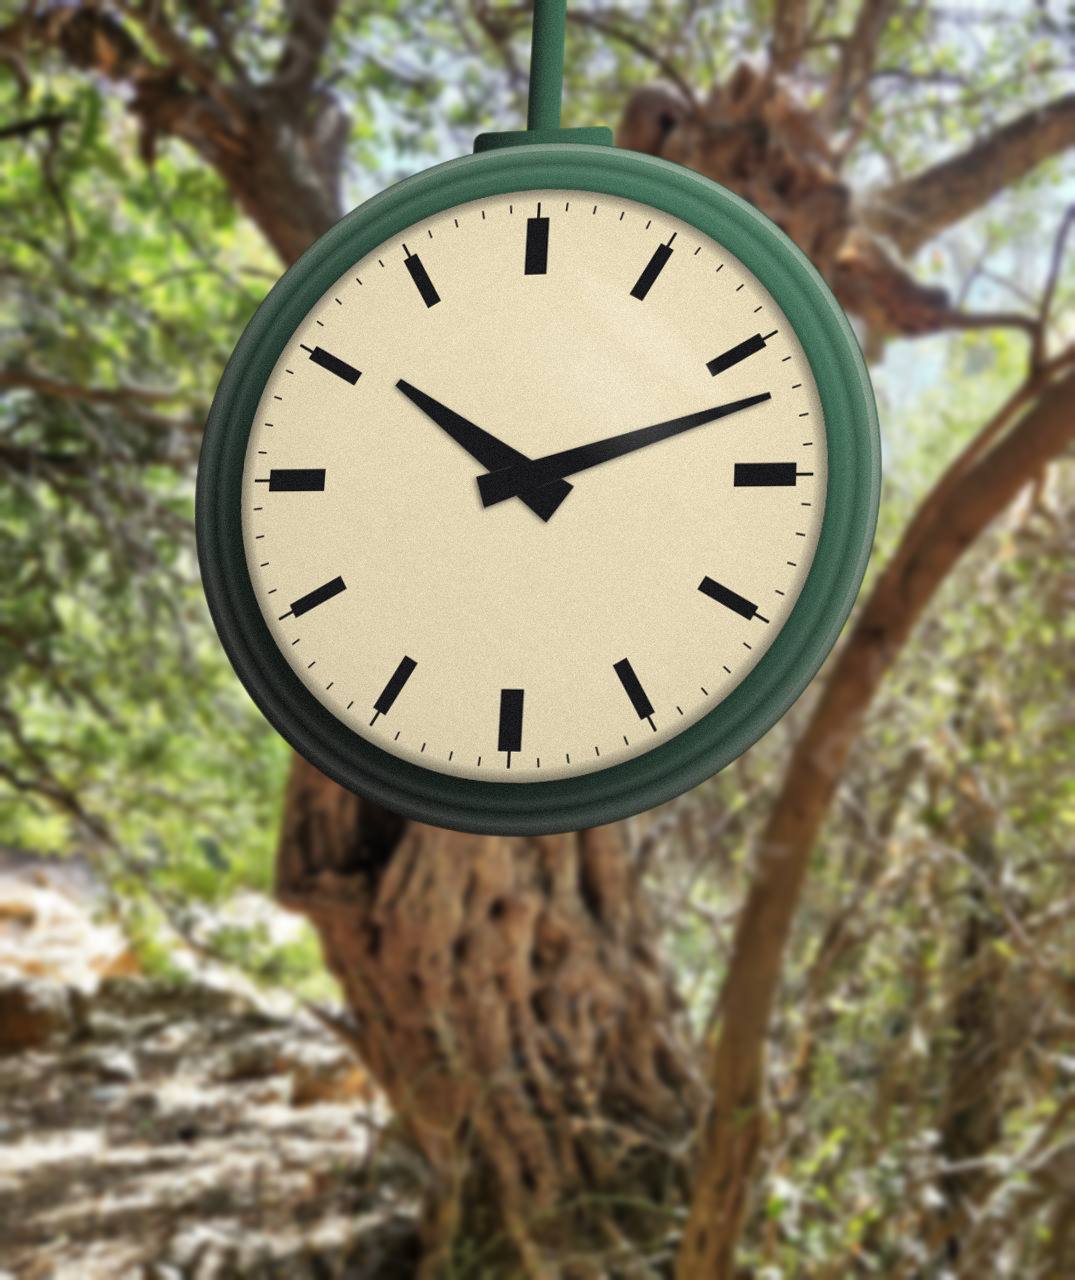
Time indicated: 10:12
